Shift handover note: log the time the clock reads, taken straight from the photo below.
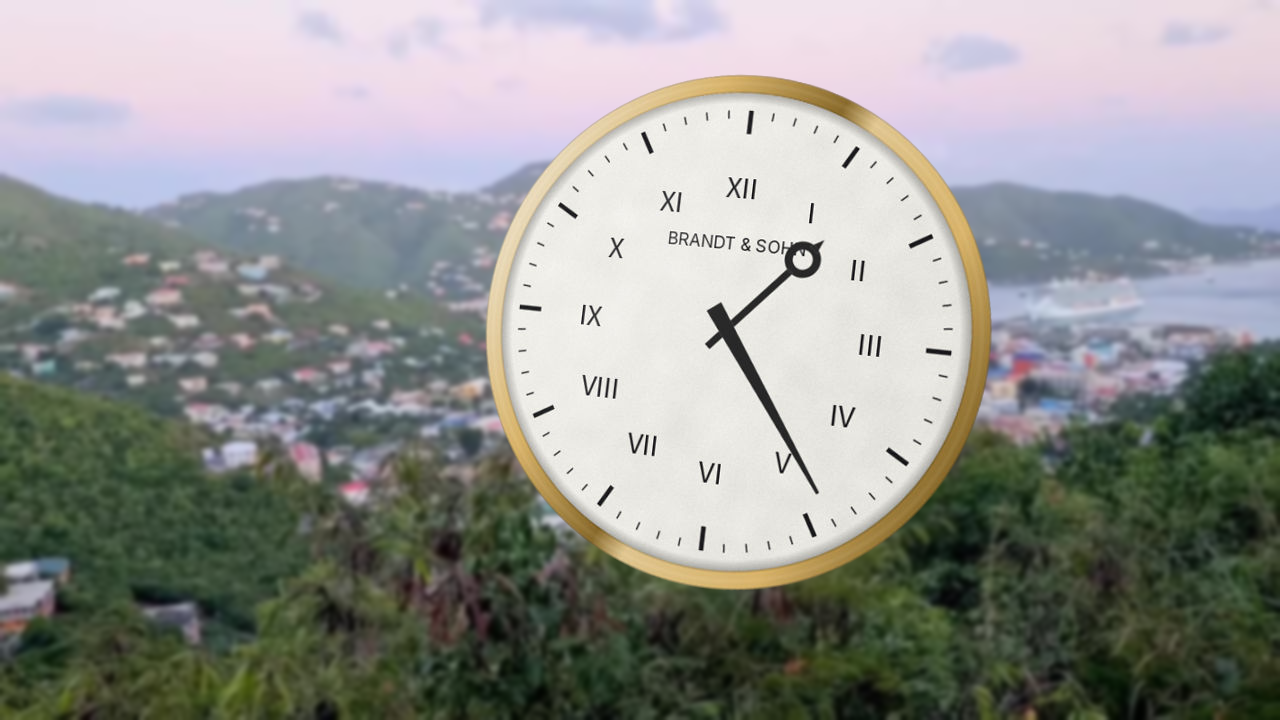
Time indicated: 1:24
